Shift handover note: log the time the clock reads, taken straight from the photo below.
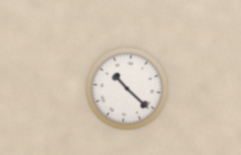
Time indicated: 10:21
